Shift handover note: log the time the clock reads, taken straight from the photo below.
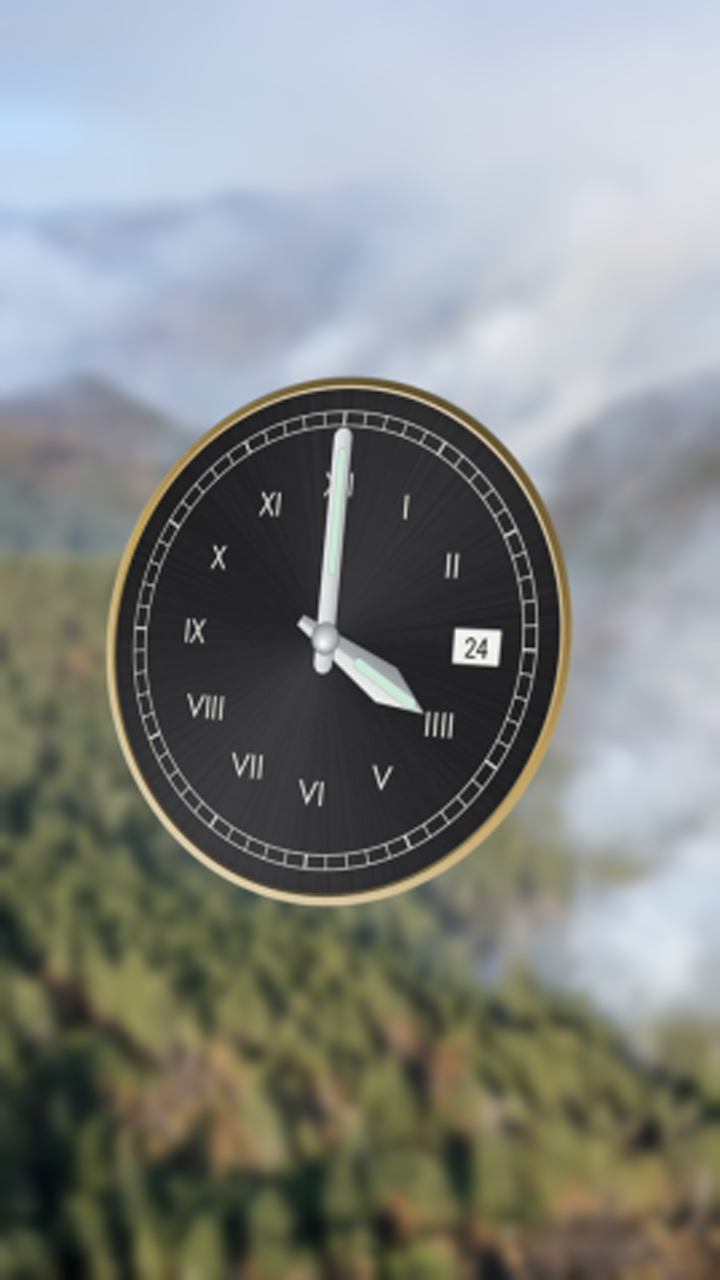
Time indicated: 4:00
